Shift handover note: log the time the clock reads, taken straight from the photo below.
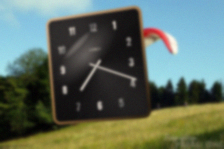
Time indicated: 7:19
